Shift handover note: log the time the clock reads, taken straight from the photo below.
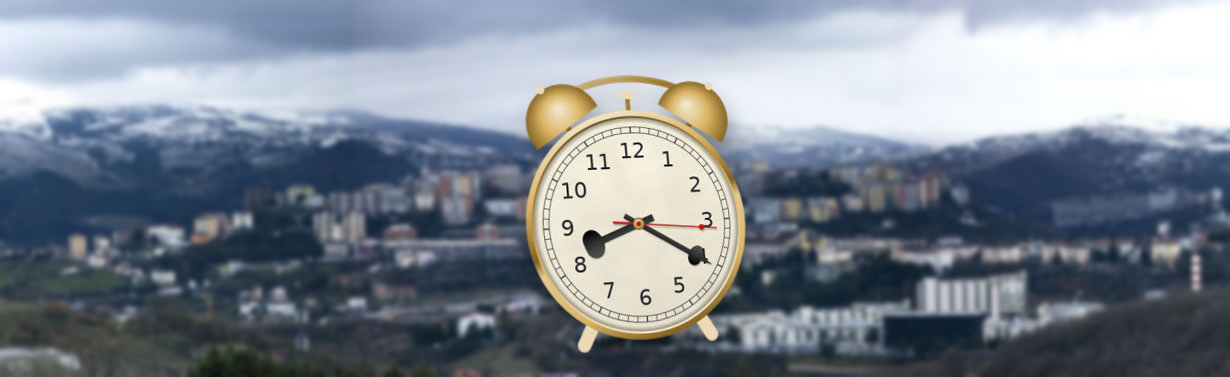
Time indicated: 8:20:16
